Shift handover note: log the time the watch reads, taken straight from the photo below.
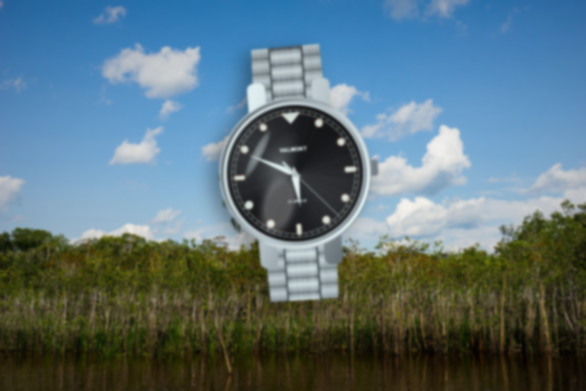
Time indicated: 5:49:23
